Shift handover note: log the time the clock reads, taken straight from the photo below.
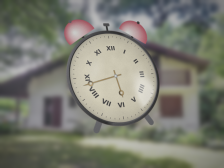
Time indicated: 5:43
